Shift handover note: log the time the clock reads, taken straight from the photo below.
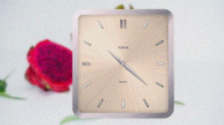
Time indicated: 10:22
